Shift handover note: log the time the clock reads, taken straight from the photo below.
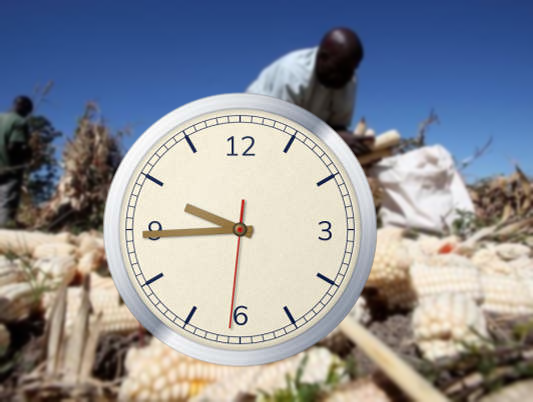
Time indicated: 9:44:31
